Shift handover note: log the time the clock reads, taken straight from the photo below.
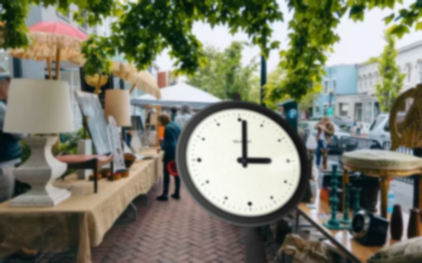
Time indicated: 3:01
